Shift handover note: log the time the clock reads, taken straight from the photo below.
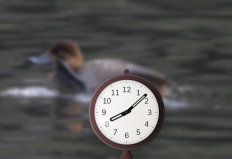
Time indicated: 8:08
